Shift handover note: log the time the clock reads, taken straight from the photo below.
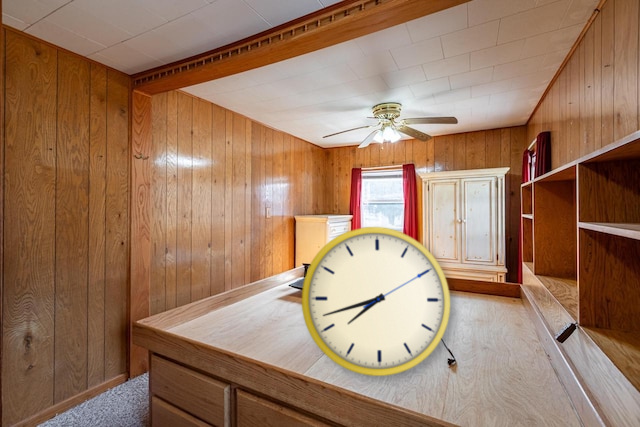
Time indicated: 7:42:10
